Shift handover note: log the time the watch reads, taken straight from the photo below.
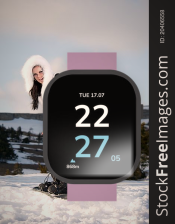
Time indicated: 22:27:05
